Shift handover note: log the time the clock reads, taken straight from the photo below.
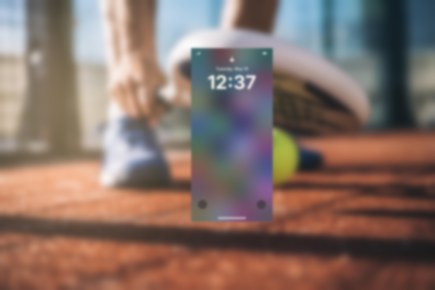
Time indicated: 12:37
